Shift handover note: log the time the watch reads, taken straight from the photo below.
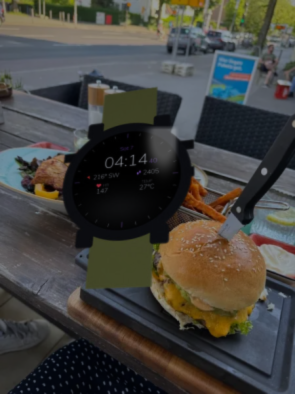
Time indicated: 4:14
